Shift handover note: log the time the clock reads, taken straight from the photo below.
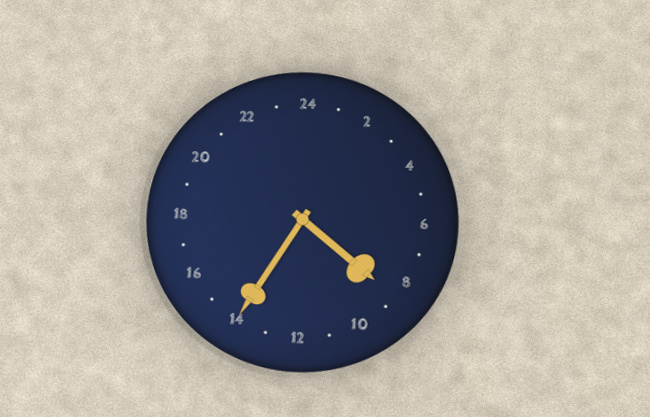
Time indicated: 8:35
